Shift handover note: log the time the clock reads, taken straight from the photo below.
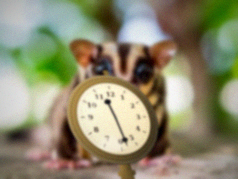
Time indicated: 11:28
